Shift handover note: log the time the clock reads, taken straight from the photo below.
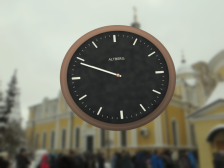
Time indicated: 9:49
